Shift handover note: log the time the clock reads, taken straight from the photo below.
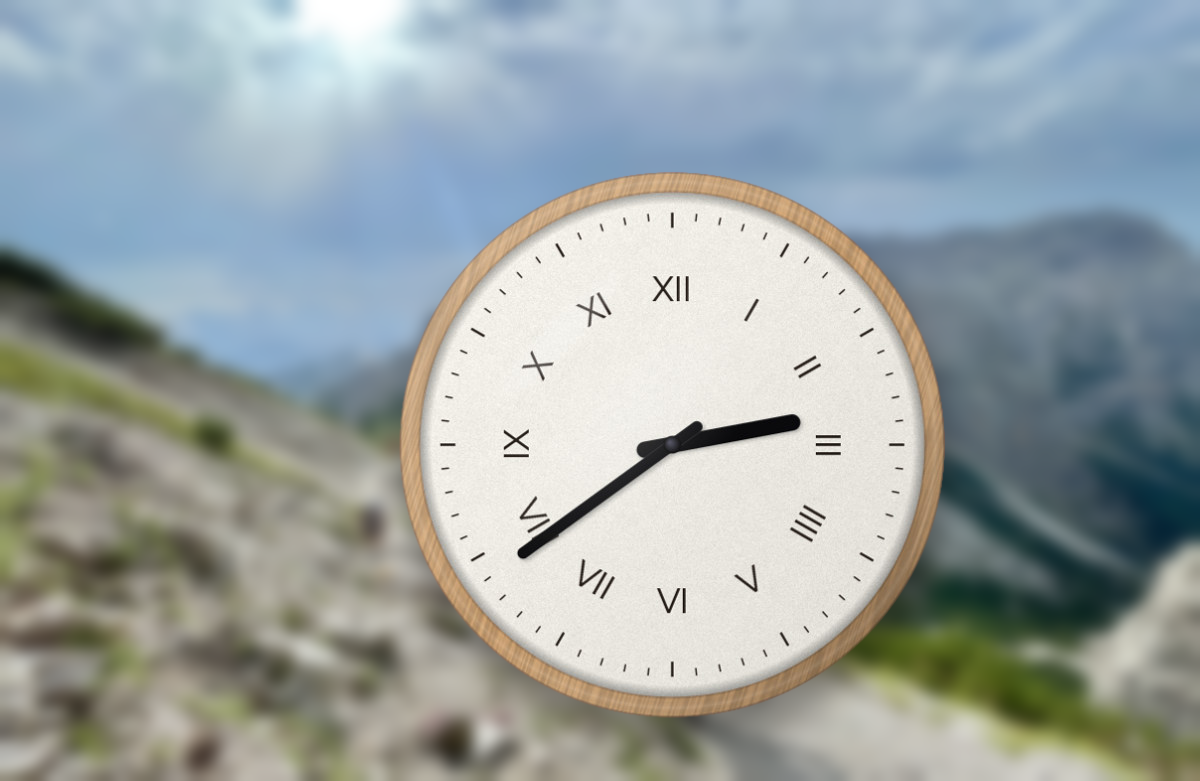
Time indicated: 2:39
